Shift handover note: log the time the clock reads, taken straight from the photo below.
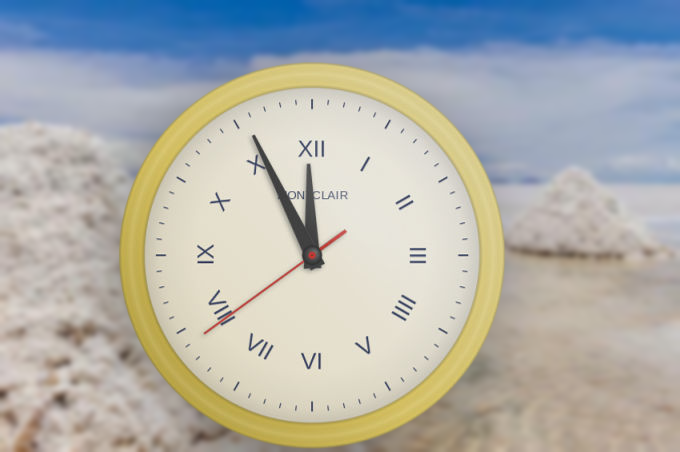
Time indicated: 11:55:39
